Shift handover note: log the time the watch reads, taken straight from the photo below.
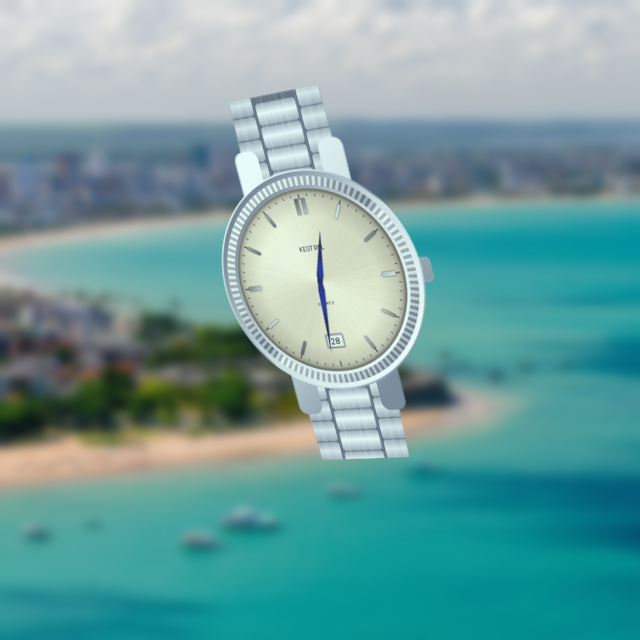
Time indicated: 12:31
